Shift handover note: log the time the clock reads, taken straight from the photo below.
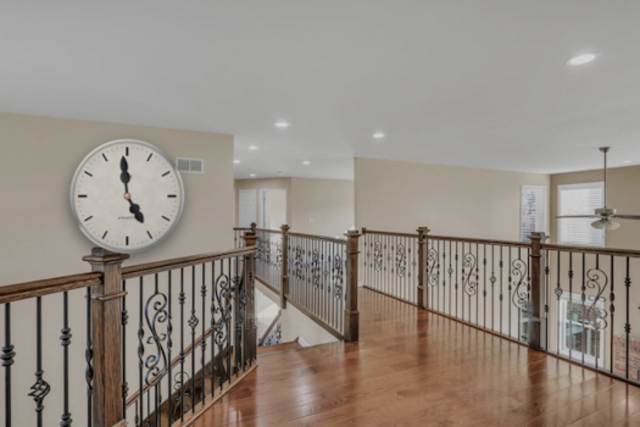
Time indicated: 4:59
